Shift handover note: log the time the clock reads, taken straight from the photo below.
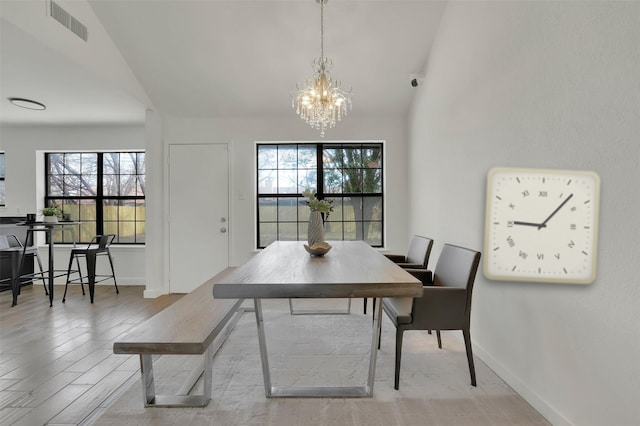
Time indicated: 9:07
